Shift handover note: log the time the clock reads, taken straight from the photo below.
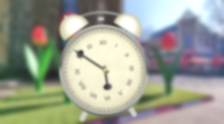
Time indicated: 5:51
